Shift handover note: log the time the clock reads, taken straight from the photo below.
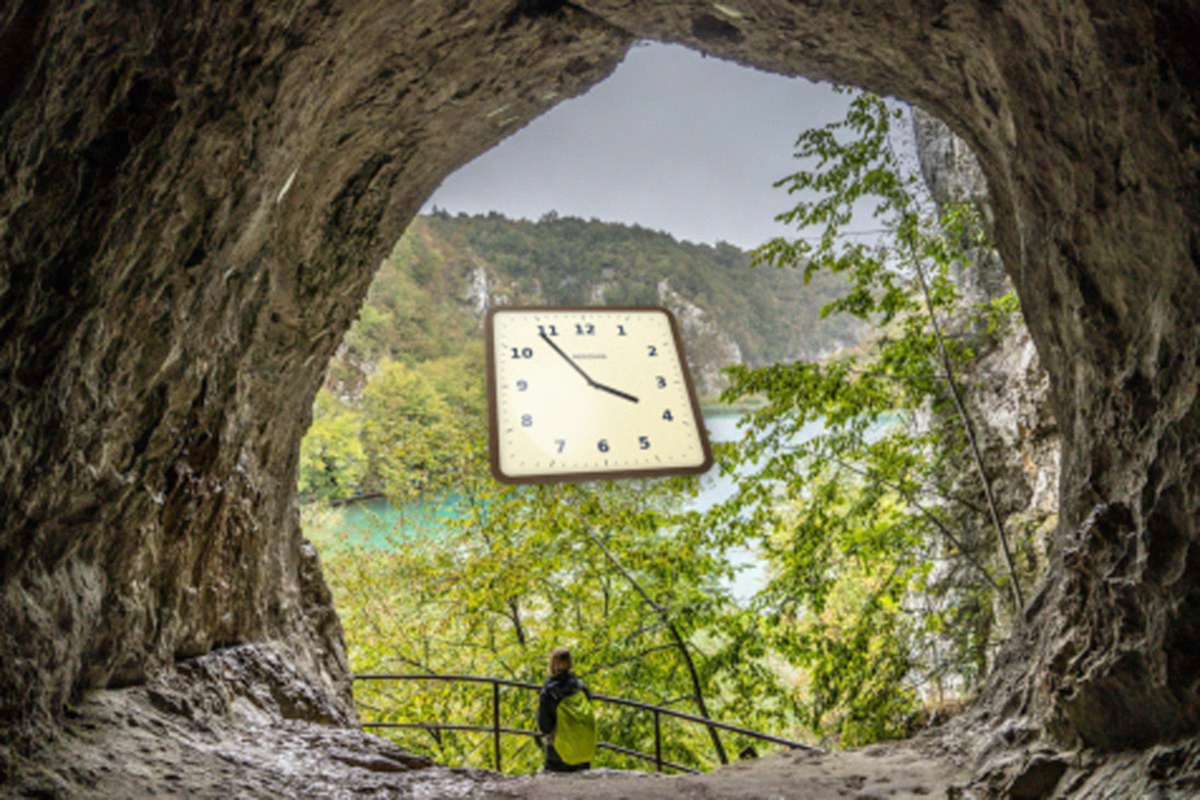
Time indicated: 3:54
